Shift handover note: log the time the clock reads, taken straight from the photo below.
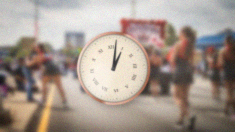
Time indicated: 1:02
